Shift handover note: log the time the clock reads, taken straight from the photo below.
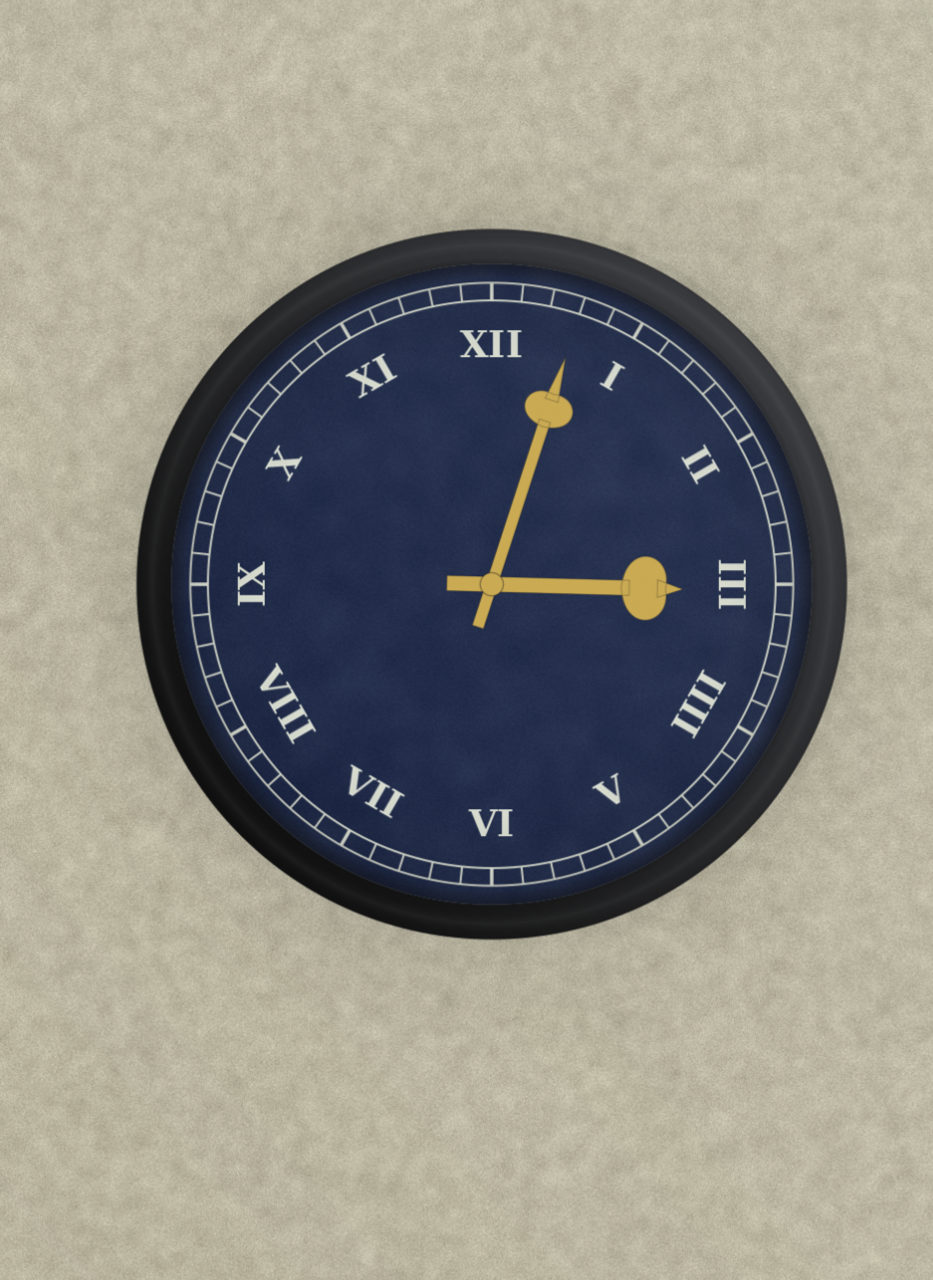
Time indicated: 3:03
